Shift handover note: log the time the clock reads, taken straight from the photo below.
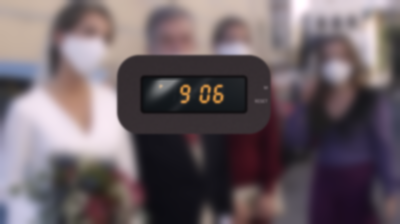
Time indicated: 9:06
